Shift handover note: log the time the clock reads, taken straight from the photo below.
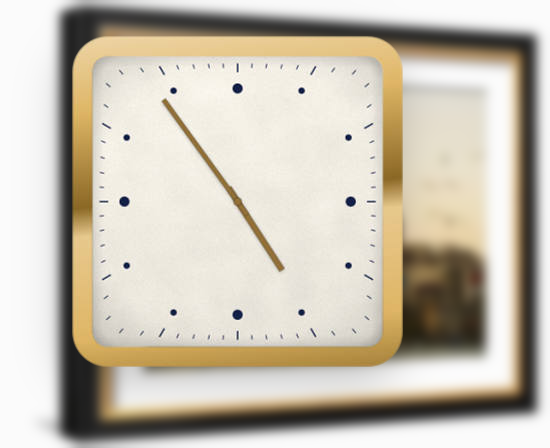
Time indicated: 4:54
